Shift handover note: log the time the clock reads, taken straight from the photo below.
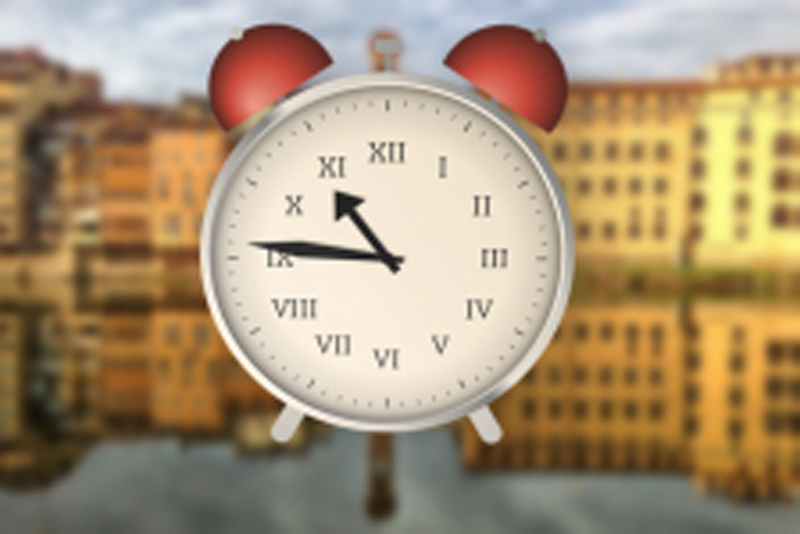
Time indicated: 10:46
